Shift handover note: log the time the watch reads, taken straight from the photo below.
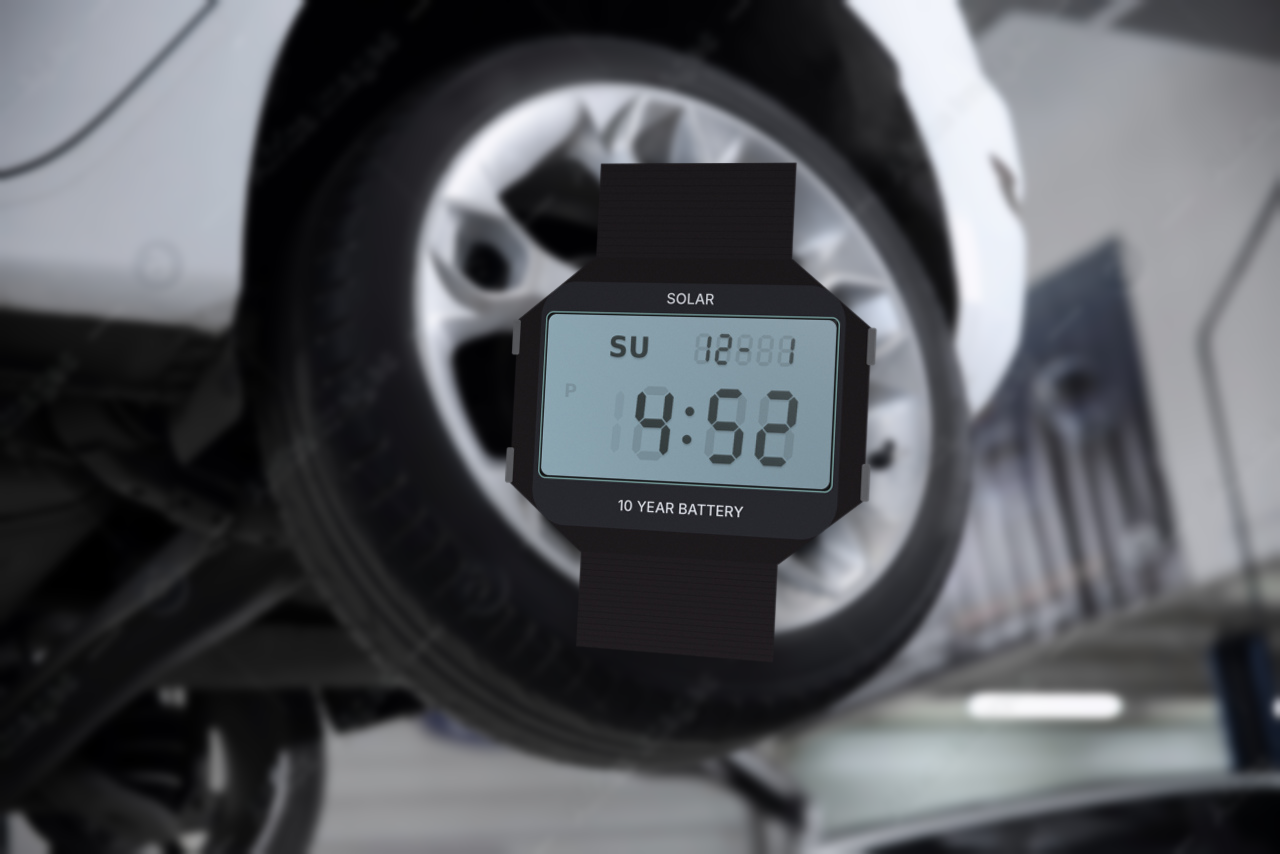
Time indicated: 4:52
